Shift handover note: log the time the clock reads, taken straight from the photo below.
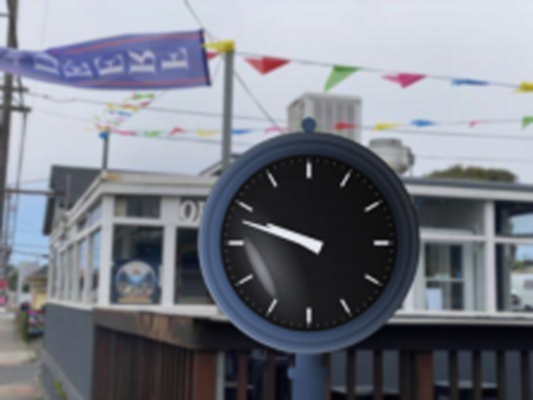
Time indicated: 9:48
